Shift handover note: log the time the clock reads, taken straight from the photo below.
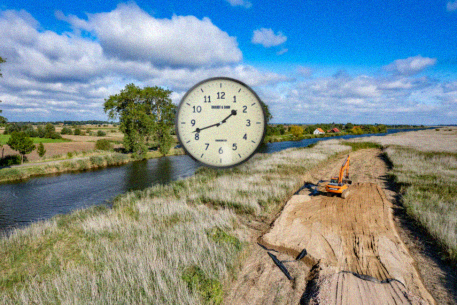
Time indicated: 1:42
